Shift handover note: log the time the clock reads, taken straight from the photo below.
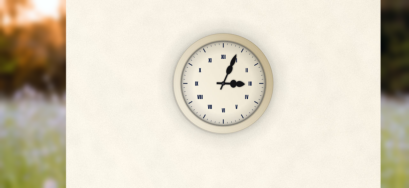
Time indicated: 3:04
